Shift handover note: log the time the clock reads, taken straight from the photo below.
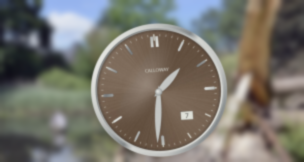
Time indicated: 1:31
